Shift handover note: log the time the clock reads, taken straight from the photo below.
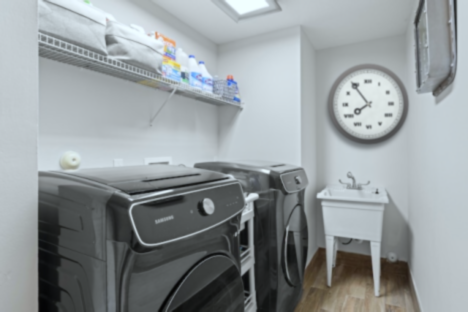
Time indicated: 7:54
